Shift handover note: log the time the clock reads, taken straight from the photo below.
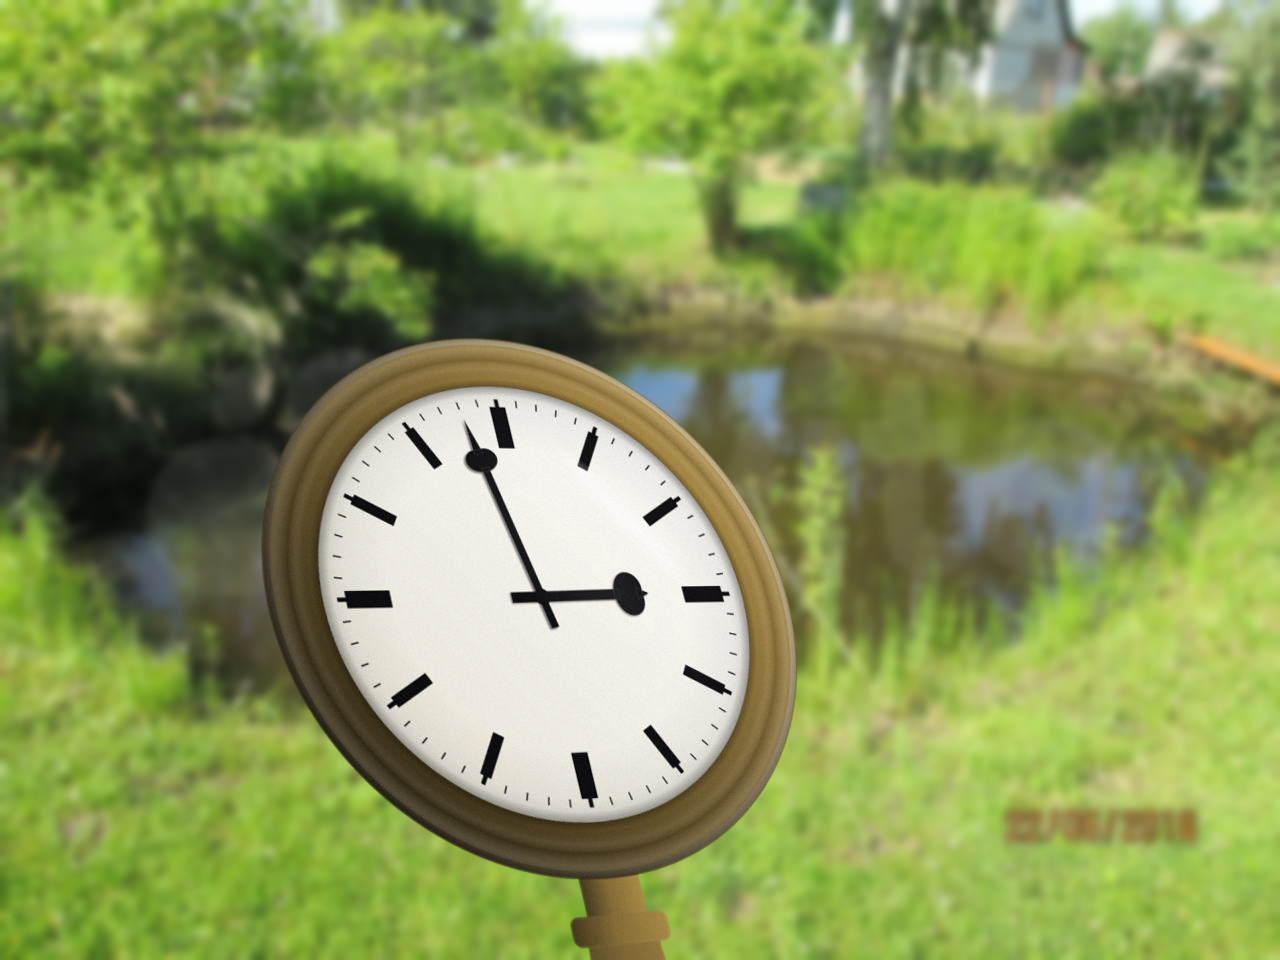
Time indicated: 2:58
